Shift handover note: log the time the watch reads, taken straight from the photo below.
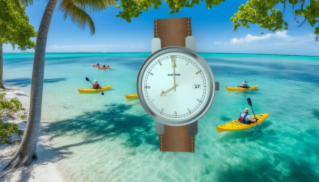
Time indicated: 8:00
